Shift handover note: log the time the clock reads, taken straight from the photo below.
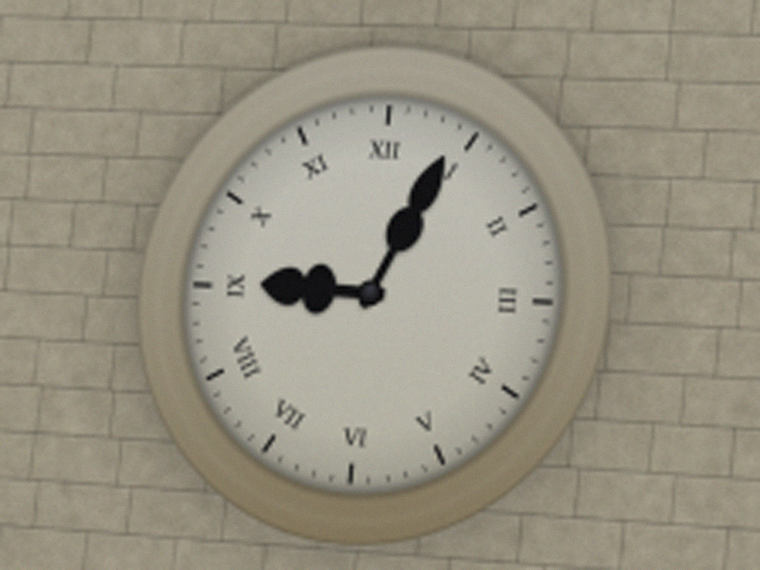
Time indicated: 9:04
